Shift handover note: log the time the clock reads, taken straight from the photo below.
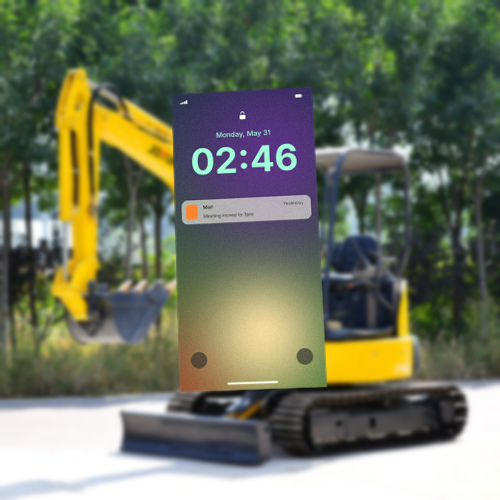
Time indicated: 2:46
